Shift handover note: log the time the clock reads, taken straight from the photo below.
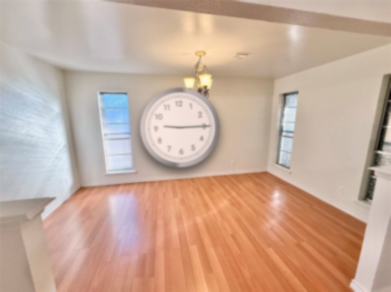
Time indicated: 9:15
